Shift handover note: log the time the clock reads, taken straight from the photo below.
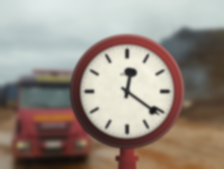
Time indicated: 12:21
